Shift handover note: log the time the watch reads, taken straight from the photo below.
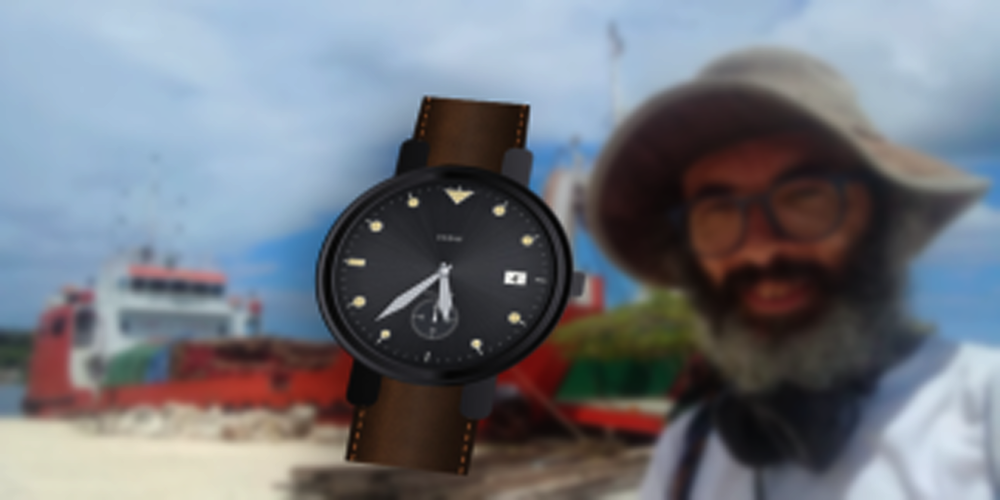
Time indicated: 5:37
